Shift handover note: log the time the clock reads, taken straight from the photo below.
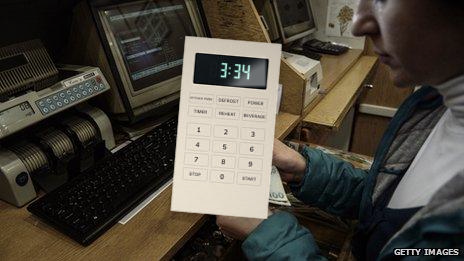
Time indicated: 3:34
